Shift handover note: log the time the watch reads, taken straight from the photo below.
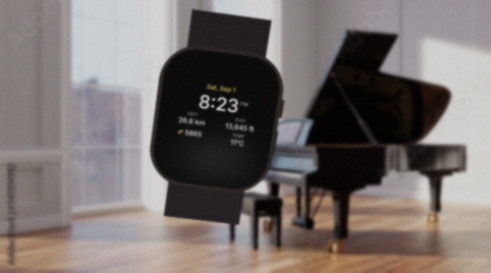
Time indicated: 8:23
